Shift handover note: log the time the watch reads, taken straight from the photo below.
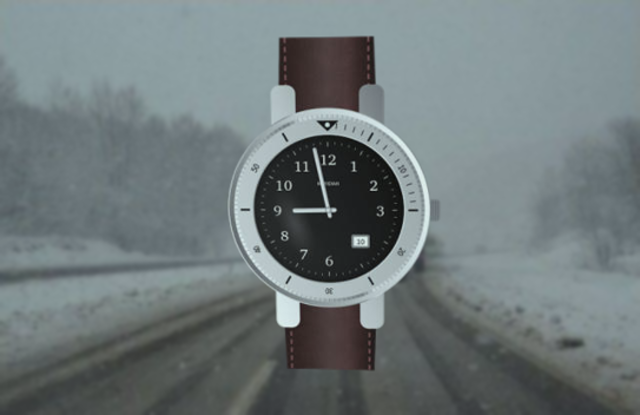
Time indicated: 8:58
